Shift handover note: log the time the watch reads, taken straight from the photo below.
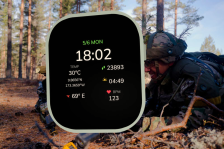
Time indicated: 18:02
